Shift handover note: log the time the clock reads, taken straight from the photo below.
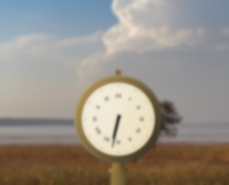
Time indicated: 6:32
